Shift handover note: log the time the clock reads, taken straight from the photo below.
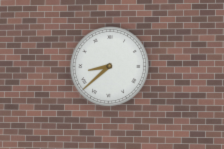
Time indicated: 8:38
